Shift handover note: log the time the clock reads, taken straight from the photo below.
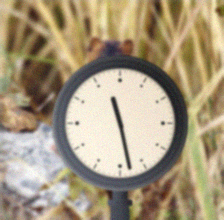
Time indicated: 11:28
